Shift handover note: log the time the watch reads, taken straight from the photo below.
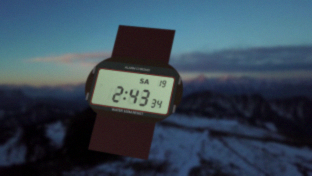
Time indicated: 2:43
